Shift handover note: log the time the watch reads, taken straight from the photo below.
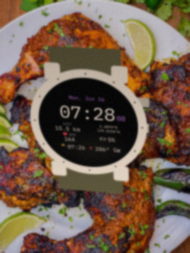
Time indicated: 7:28
